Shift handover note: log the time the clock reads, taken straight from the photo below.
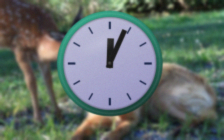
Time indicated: 12:04
